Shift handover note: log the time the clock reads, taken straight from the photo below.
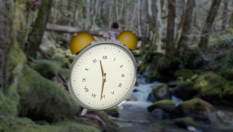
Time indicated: 11:31
